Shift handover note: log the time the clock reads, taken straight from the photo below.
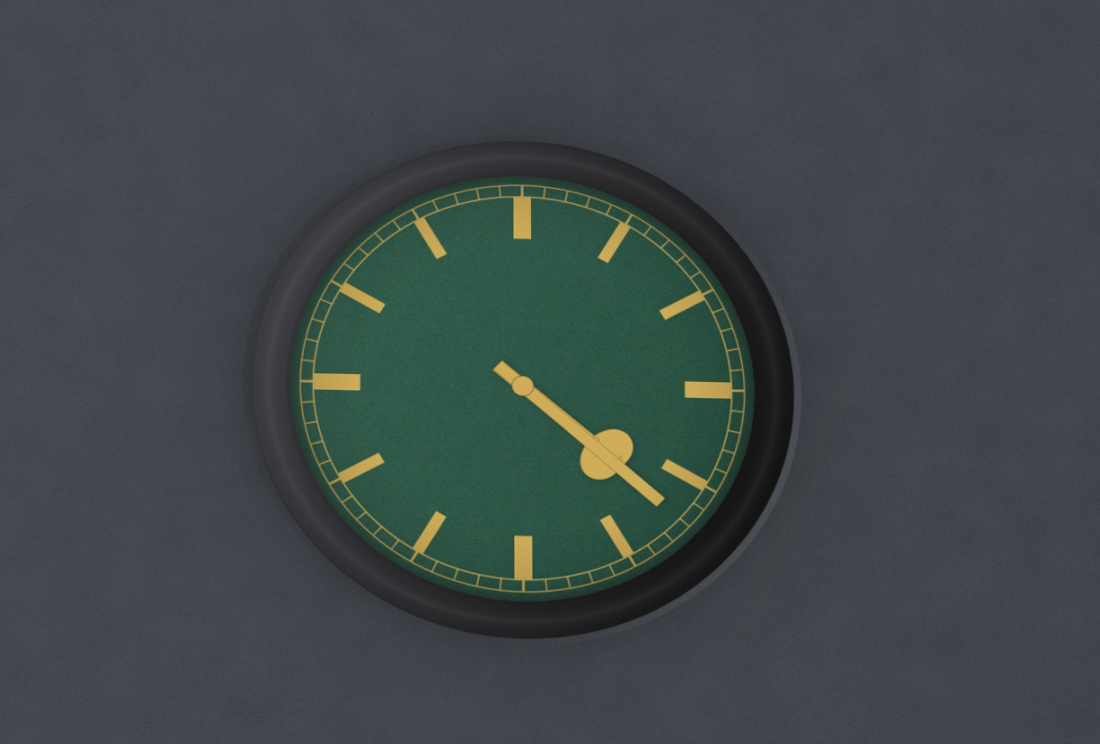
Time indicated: 4:22
